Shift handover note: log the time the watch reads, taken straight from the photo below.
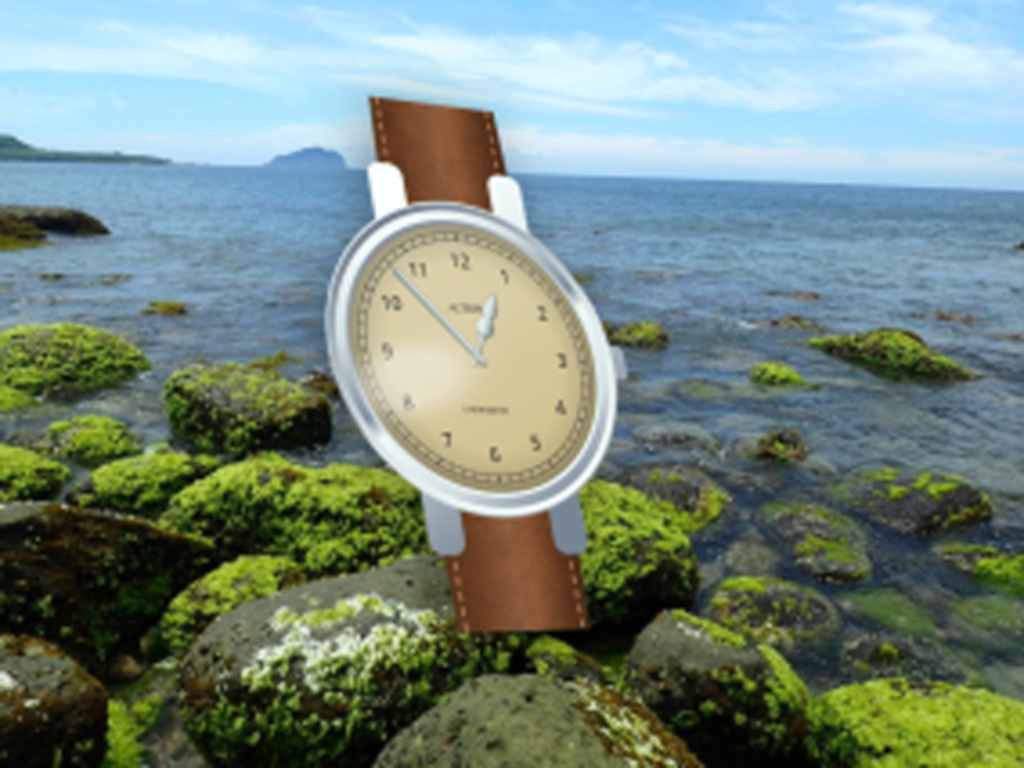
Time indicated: 12:53
